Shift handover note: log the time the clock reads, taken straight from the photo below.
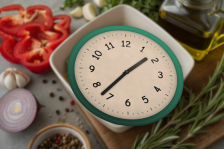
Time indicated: 1:37
